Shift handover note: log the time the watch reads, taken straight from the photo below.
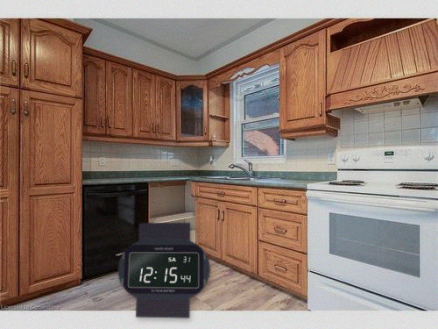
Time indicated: 12:15:44
